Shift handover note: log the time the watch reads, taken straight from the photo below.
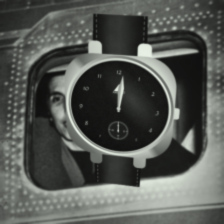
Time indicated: 12:01
